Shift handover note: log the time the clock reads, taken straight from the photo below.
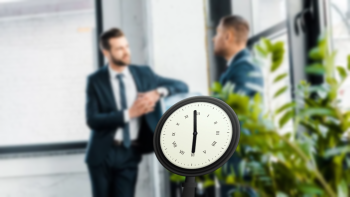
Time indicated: 5:59
